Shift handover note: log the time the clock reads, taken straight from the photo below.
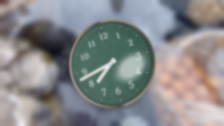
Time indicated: 7:43
